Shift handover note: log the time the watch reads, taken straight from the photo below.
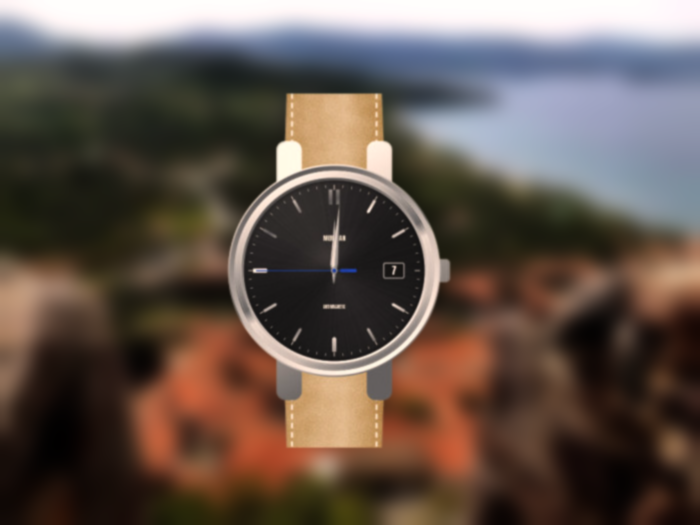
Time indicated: 12:00:45
